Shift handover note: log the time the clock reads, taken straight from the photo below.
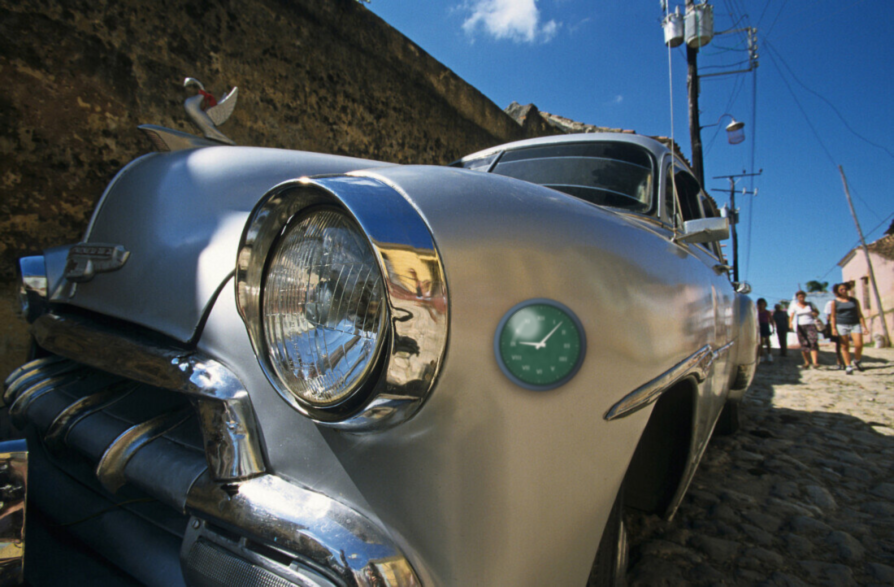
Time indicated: 9:07
